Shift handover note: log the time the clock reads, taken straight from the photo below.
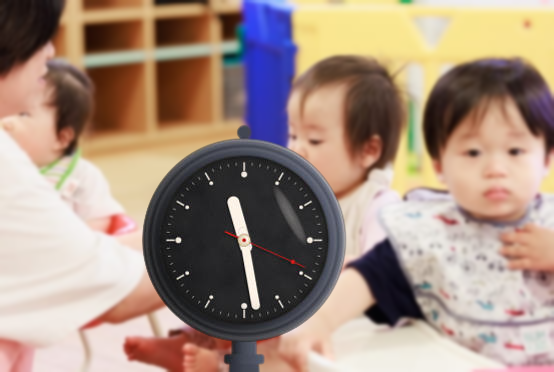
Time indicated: 11:28:19
